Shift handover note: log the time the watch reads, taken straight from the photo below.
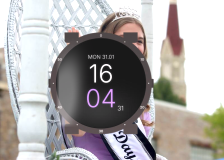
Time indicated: 16:04
